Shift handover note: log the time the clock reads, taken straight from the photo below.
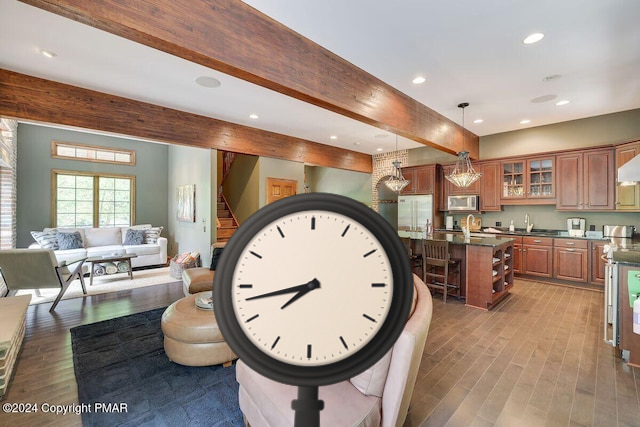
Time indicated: 7:43
